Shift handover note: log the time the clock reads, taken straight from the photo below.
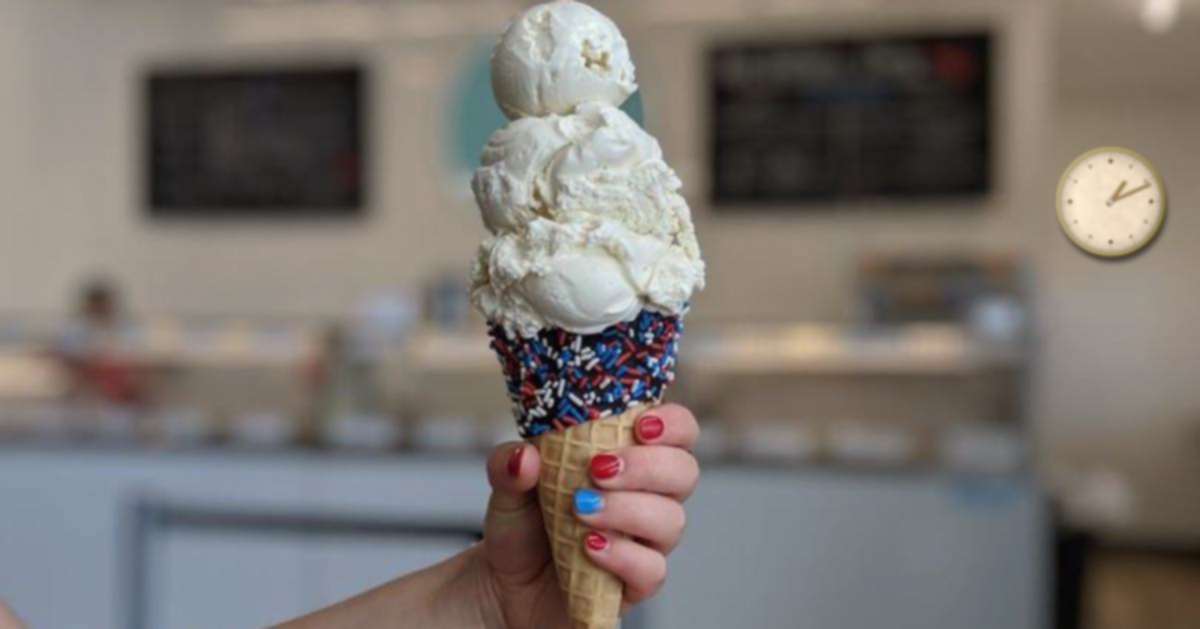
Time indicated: 1:11
